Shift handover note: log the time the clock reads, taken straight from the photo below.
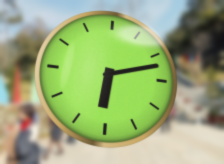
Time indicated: 6:12
